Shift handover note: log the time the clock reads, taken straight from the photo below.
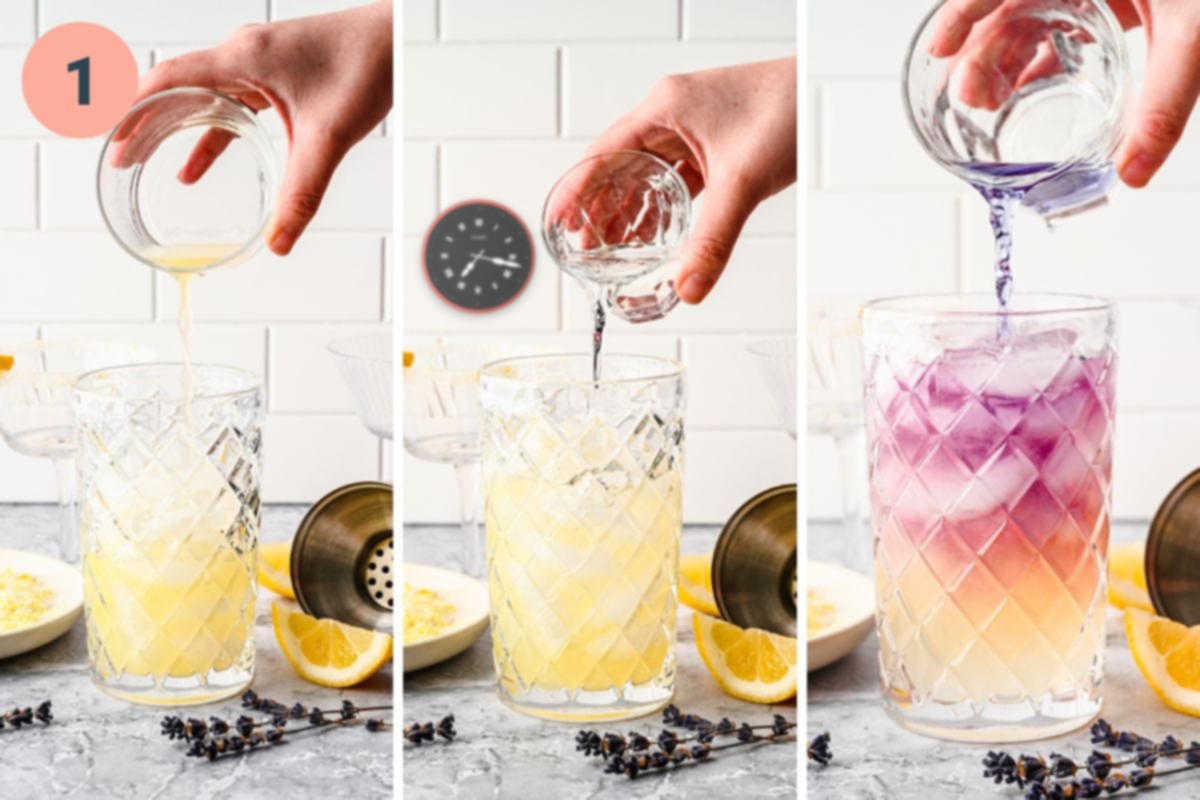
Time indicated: 7:17
